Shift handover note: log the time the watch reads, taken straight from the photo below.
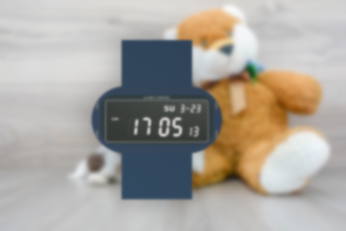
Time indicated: 17:05
